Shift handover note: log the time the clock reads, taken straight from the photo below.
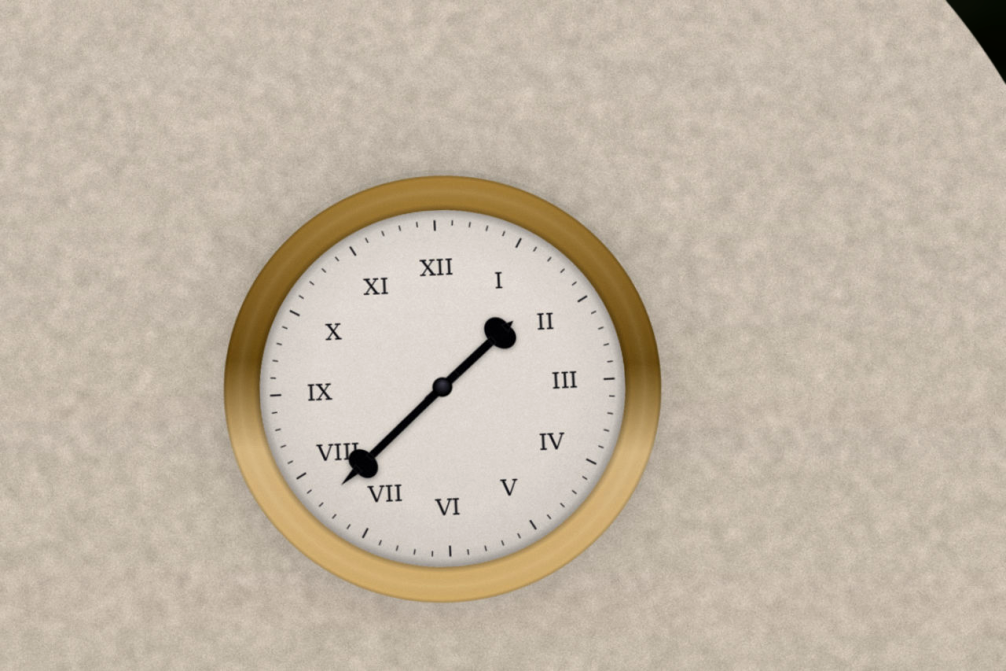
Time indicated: 1:38
